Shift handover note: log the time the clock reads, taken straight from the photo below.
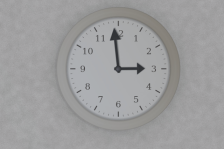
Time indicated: 2:59
